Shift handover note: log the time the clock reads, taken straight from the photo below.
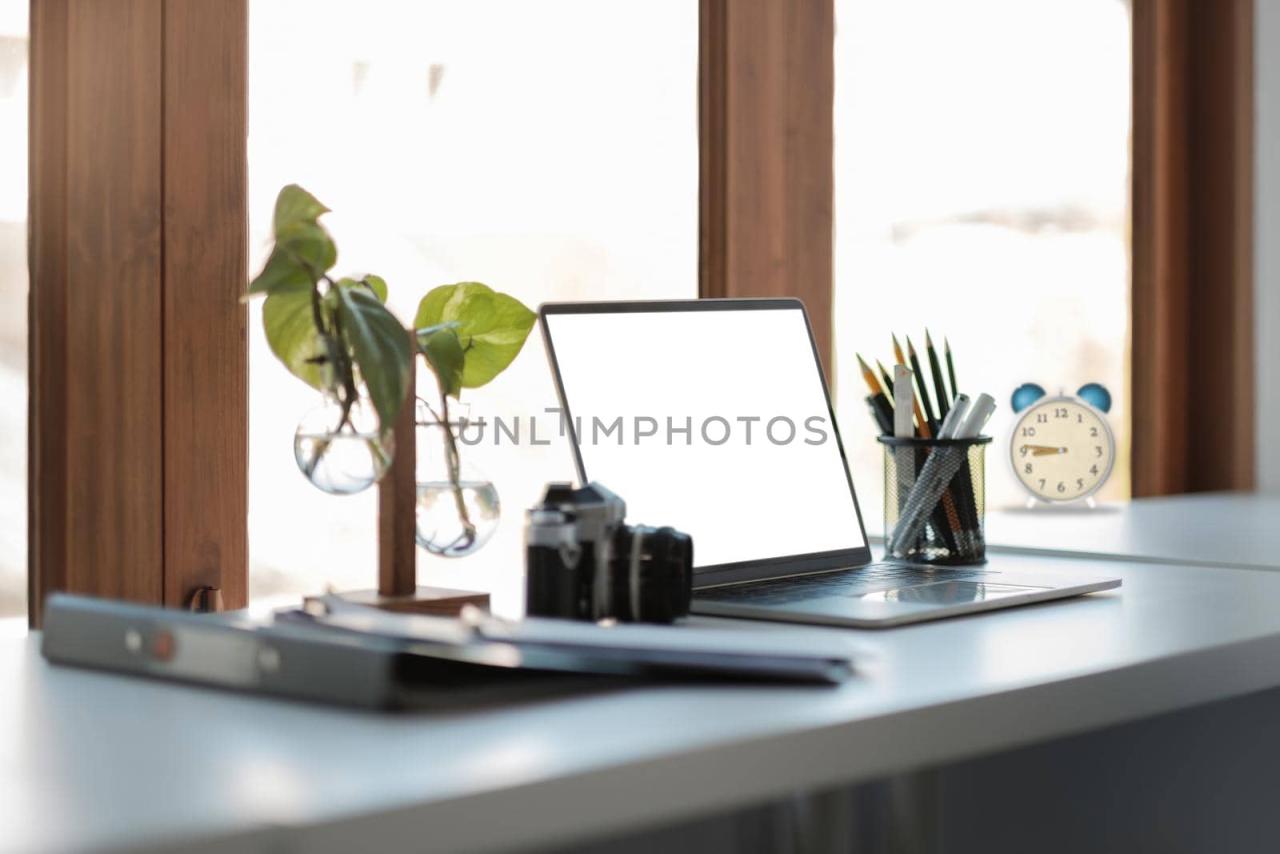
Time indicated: 8:46
